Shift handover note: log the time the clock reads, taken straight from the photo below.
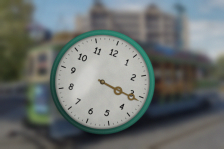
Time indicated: 3:16
